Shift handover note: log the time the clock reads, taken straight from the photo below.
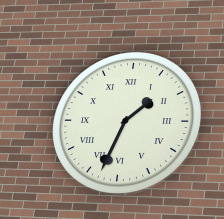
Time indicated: 1:33
